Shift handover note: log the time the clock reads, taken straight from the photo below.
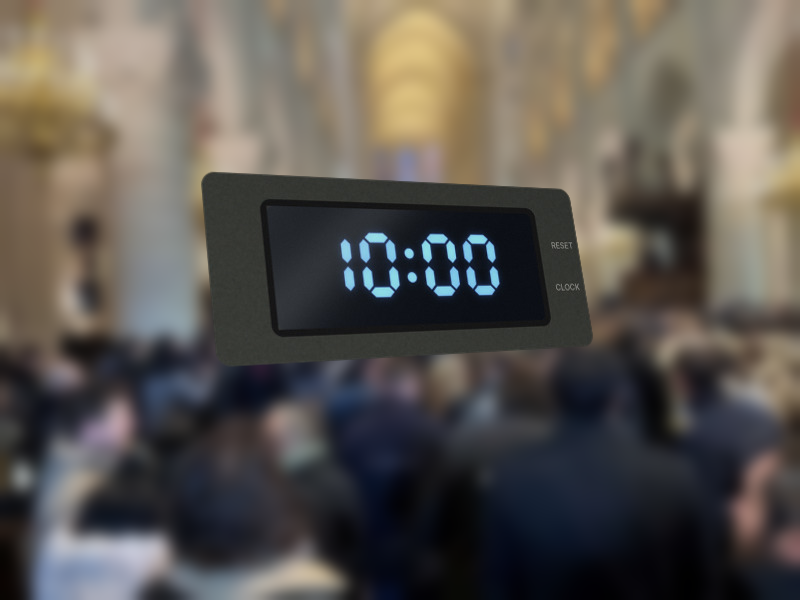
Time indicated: 10:00
